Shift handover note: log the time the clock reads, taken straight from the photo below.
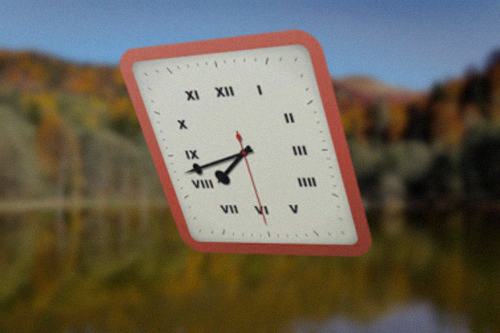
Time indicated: 7:42:30
